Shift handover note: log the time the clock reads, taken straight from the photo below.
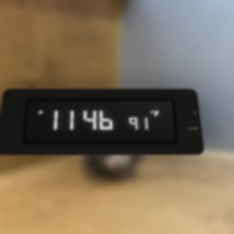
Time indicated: 11:46
